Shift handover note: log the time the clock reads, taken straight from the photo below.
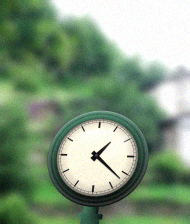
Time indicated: 1:22
